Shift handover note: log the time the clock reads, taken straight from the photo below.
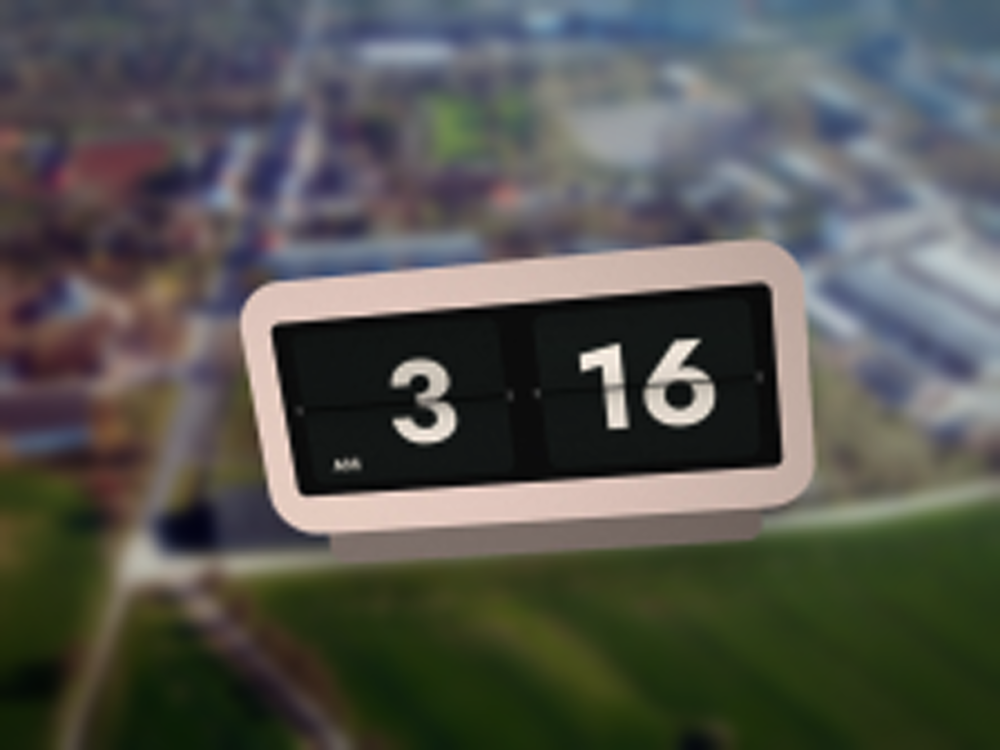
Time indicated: 3:16
